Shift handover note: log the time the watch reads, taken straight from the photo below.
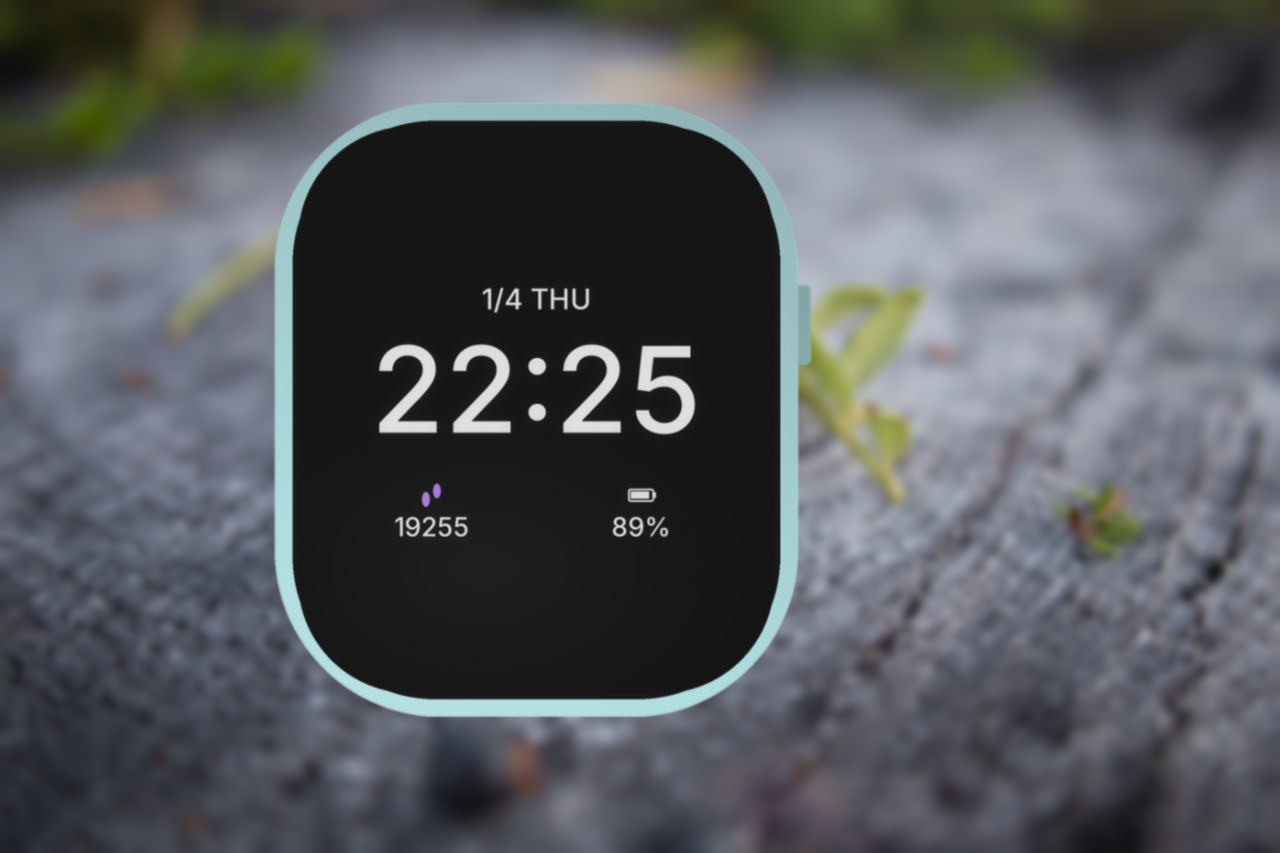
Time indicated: 22:25
